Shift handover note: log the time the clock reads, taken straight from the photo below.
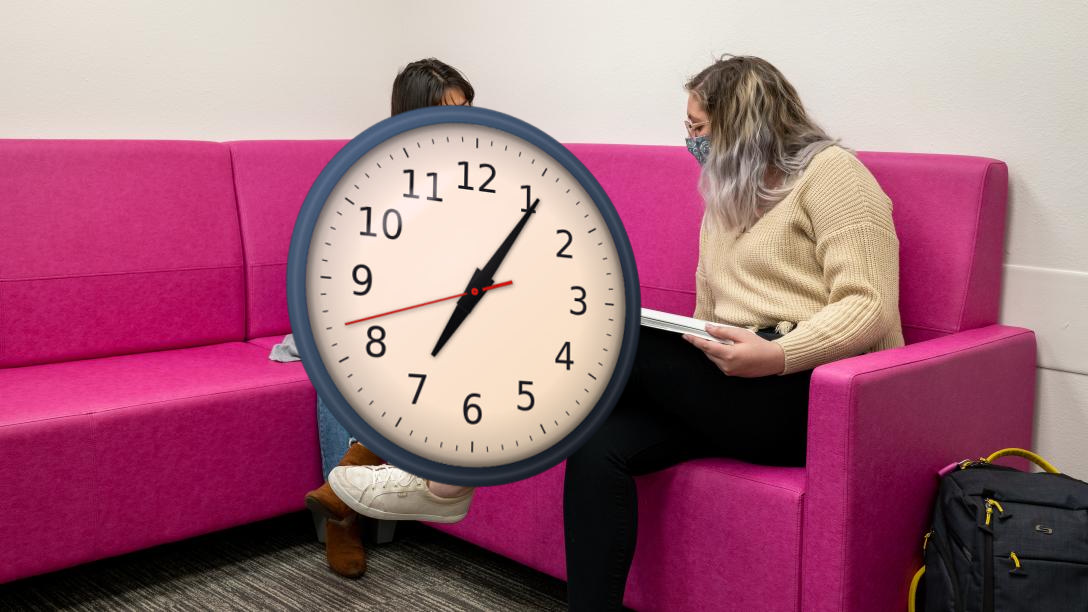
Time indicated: 7:05:42
